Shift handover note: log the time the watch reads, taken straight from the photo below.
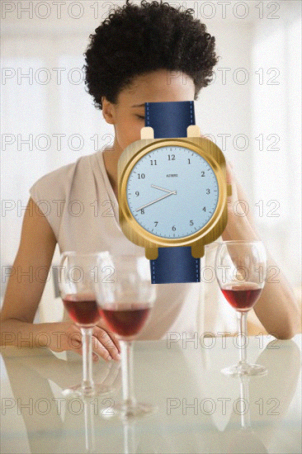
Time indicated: 9:41
